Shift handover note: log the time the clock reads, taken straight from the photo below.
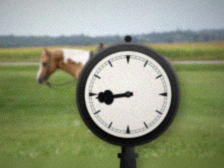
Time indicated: 8:44
